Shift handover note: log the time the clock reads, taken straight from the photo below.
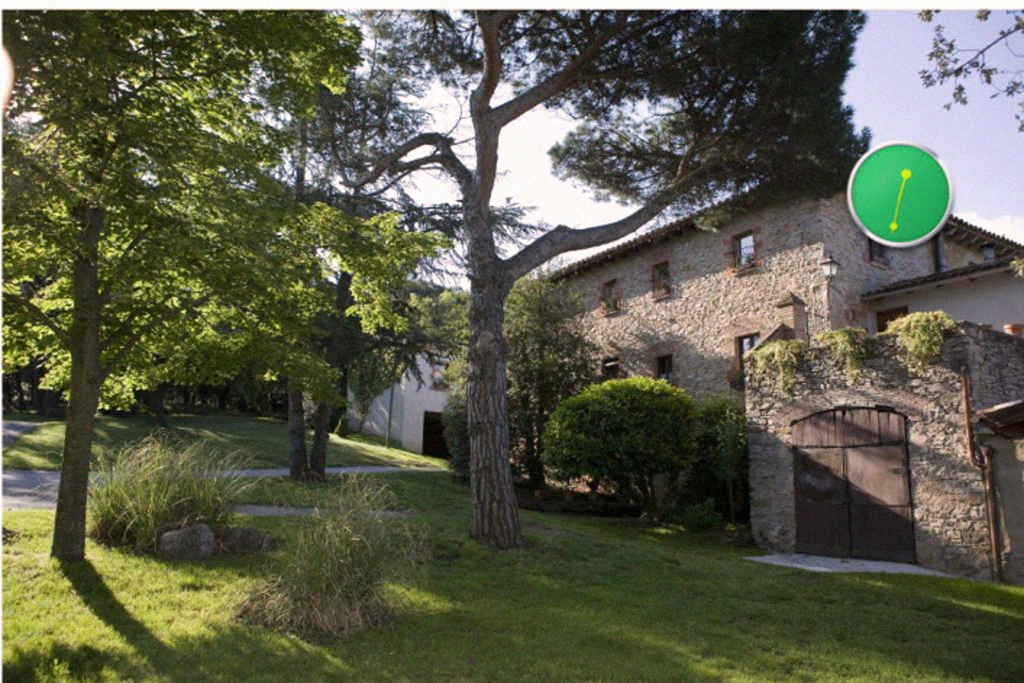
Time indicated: 12:32
